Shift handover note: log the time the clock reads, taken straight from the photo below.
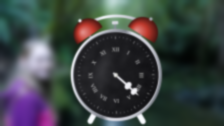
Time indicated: 4:22
